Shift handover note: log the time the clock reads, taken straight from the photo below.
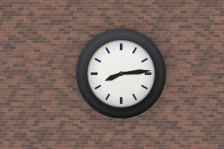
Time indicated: 8:14
